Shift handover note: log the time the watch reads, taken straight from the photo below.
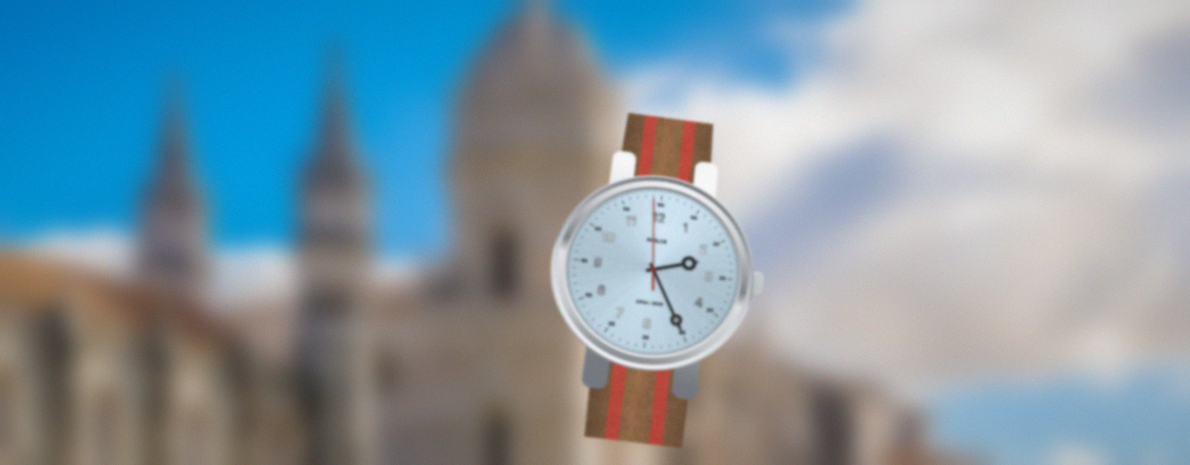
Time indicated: 2:24:59
